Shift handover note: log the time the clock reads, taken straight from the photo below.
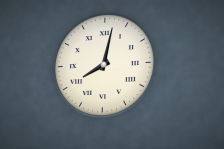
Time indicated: 8:02
